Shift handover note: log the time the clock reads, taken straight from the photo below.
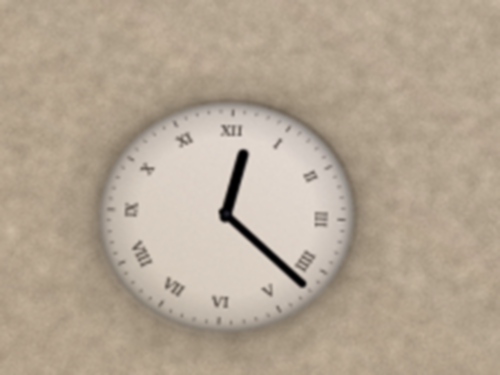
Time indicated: 12:22
